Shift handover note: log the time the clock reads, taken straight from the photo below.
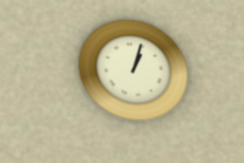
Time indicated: 1:04
